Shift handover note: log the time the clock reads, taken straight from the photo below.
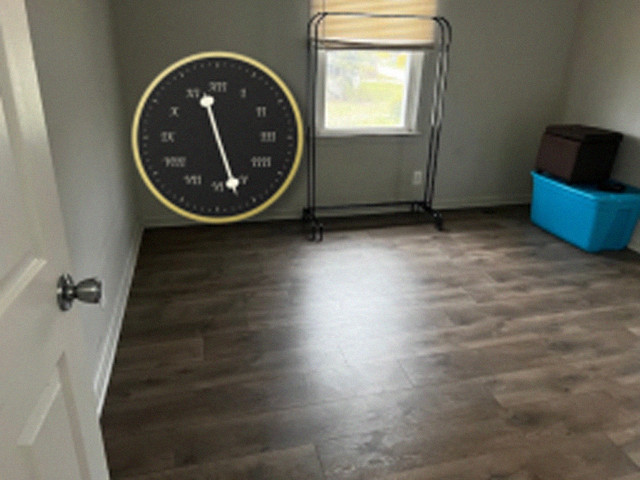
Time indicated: 11:27
